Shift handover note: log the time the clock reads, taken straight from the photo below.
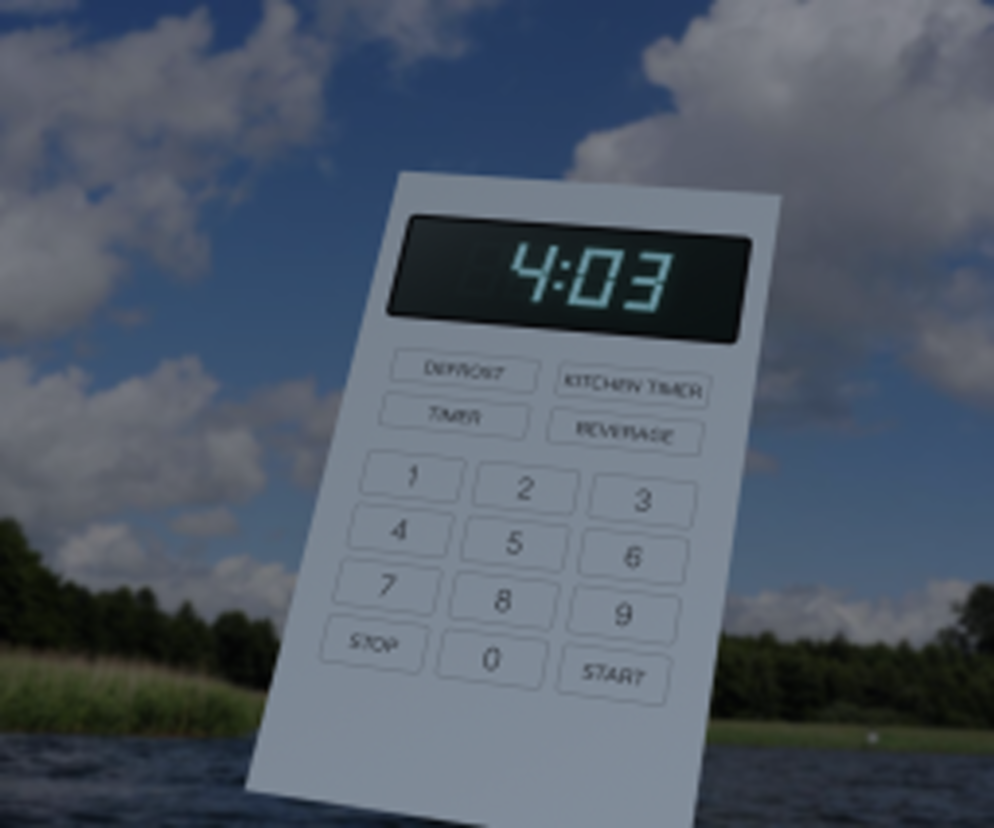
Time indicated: 4:03
